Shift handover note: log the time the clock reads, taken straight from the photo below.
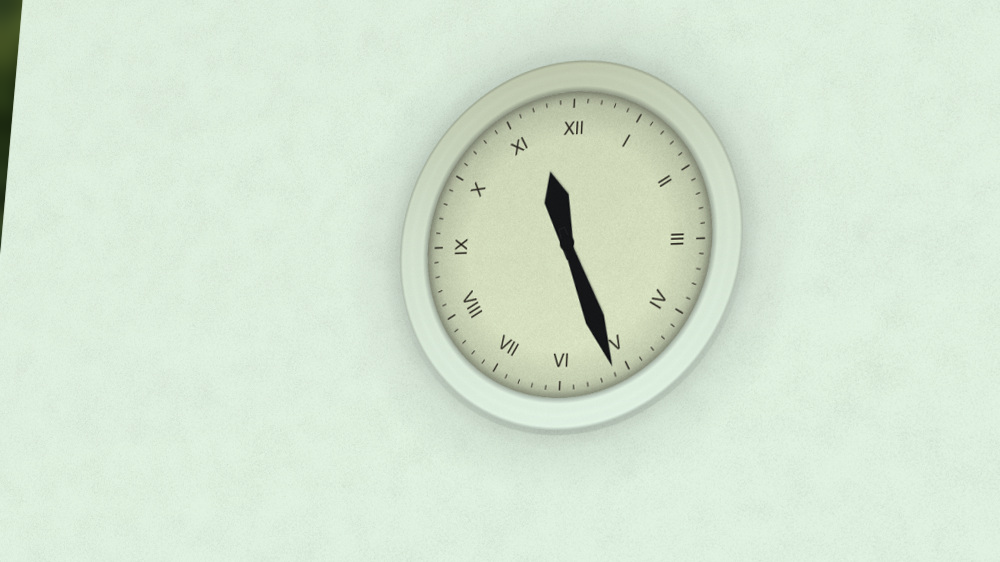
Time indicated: 11:26
